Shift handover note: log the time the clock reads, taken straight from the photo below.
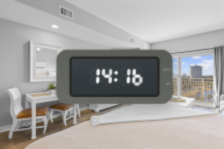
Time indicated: 14:16
